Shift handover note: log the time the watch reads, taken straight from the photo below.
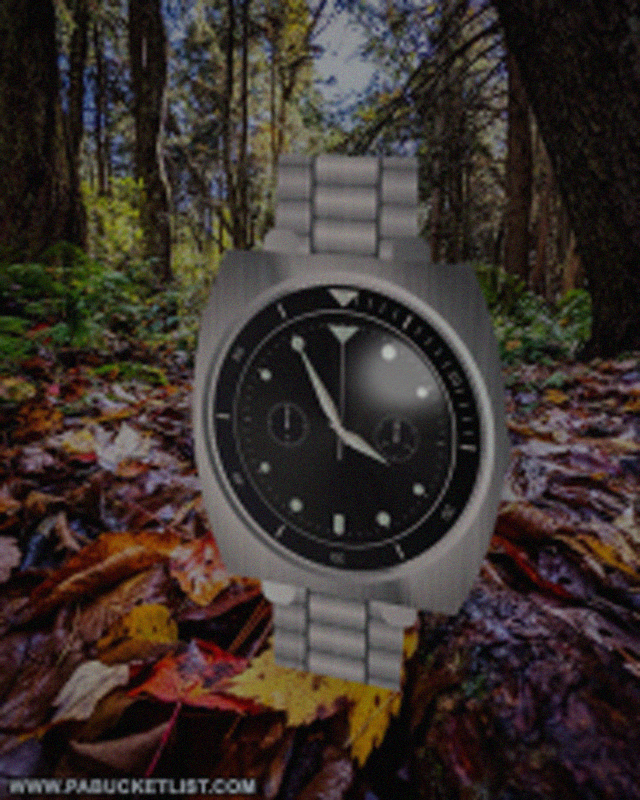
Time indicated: 3:55
